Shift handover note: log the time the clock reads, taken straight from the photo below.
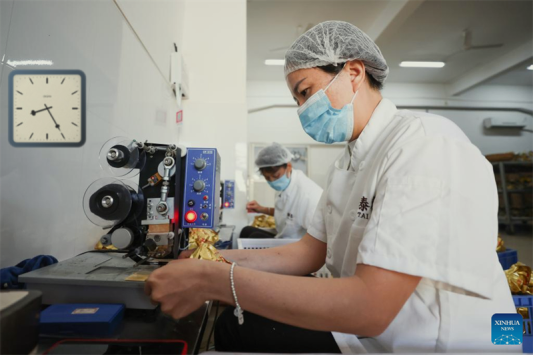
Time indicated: 8:25
